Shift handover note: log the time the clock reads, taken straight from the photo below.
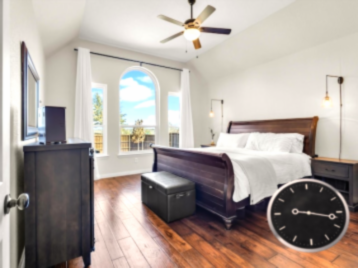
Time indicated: 9:17
